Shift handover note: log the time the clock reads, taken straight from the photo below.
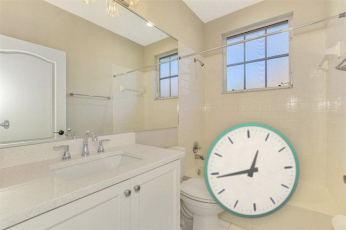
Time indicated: 12:44
